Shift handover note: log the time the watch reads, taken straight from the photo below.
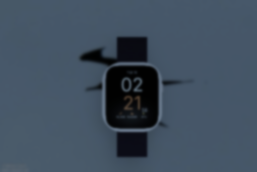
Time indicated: 2:21
